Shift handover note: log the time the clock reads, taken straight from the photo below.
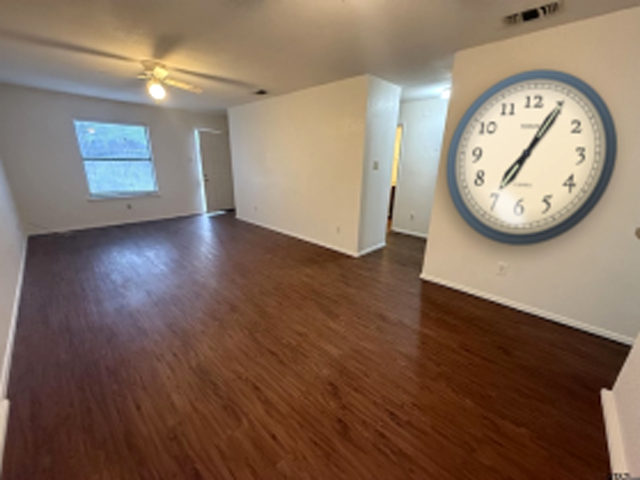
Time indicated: 7:05
